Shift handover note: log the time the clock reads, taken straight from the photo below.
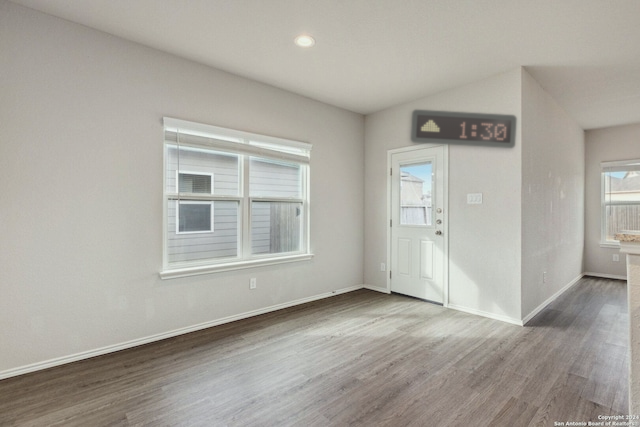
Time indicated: 1:30
